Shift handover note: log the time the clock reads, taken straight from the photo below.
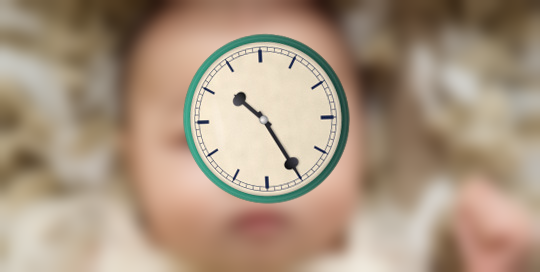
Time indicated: 10:25
